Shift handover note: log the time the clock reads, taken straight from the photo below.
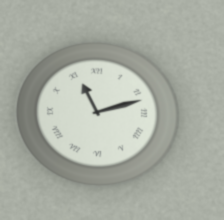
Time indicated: 11:12
